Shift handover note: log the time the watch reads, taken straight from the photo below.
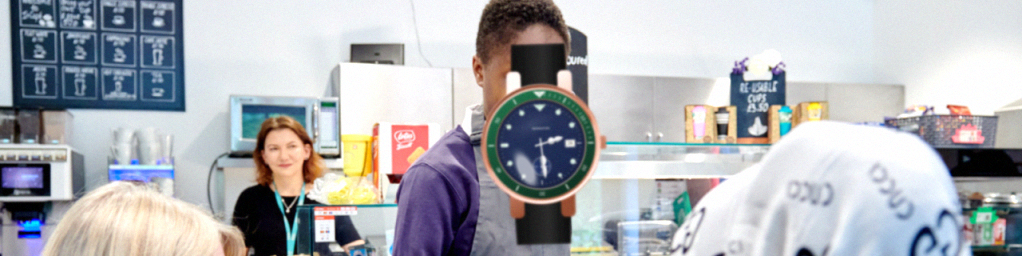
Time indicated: 2:29
